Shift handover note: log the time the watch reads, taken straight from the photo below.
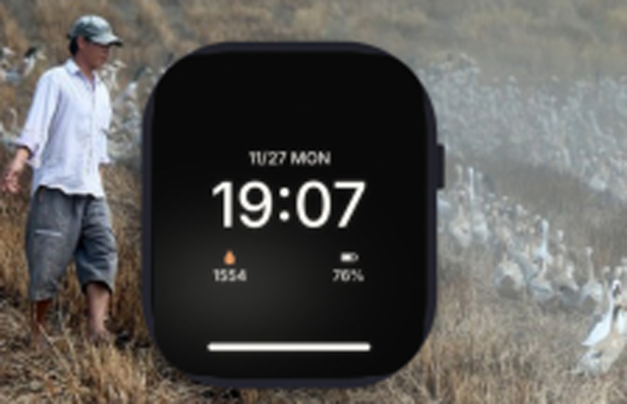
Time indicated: 19:07
